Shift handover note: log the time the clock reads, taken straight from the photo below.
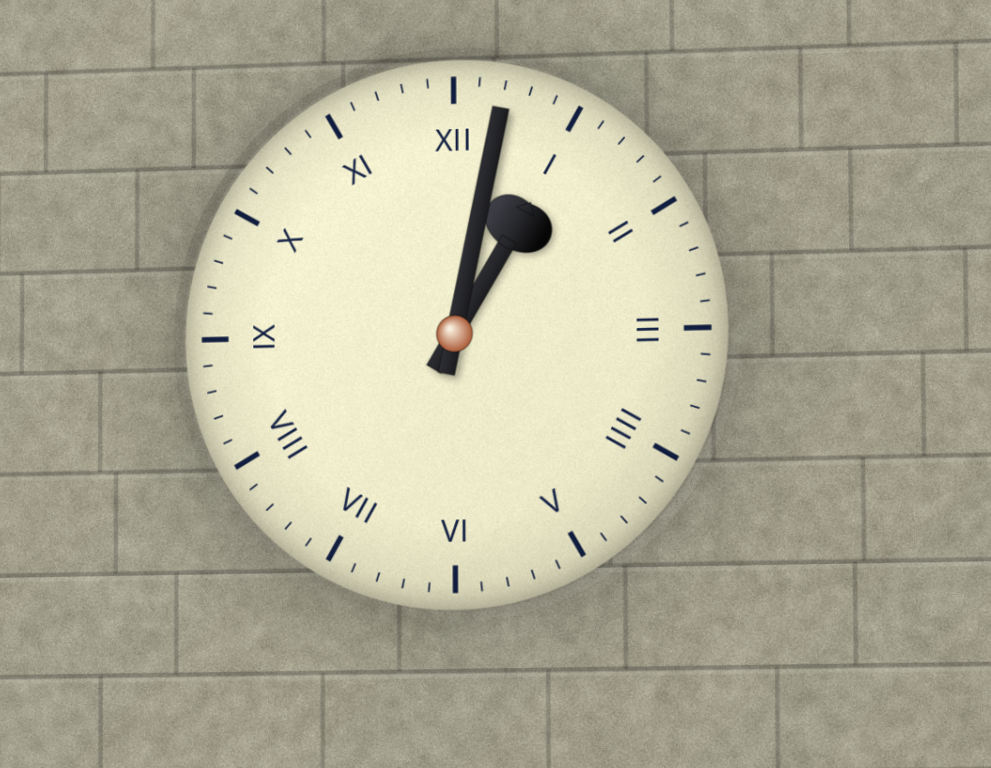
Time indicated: 1:02
